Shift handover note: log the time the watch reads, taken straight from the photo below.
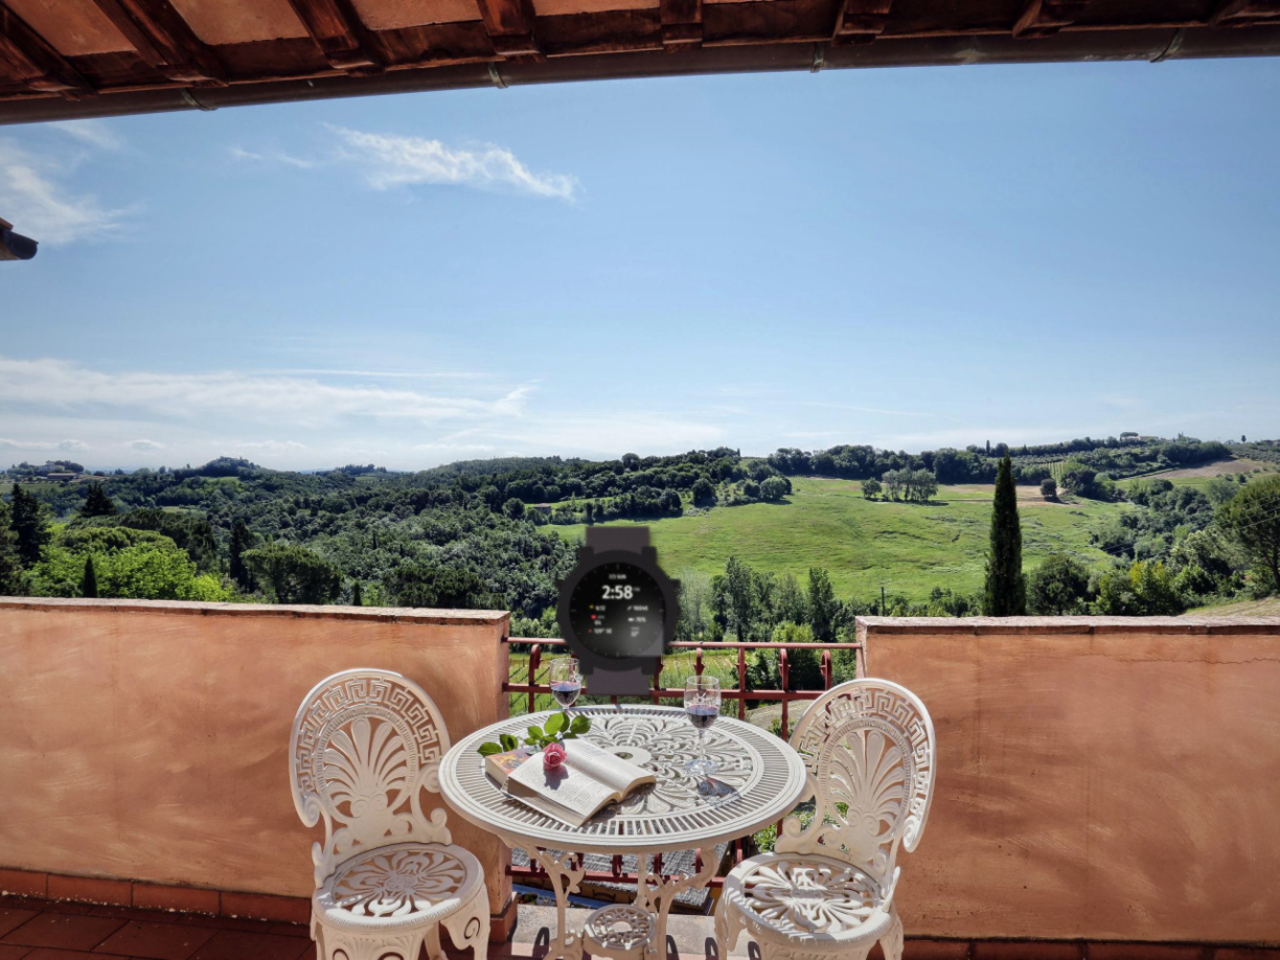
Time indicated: 2:58
